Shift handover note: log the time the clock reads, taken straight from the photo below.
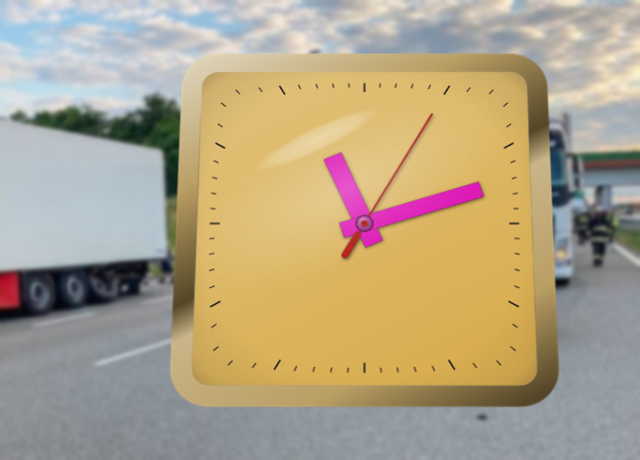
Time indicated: 11:12:05
